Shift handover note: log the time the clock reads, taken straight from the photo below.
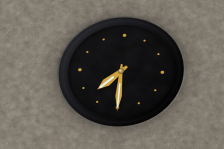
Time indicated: 7:30
